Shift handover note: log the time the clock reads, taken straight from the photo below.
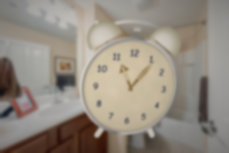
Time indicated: 11:06
